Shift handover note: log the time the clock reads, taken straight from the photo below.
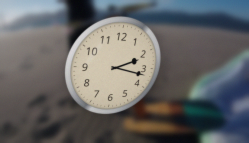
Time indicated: 2:17
